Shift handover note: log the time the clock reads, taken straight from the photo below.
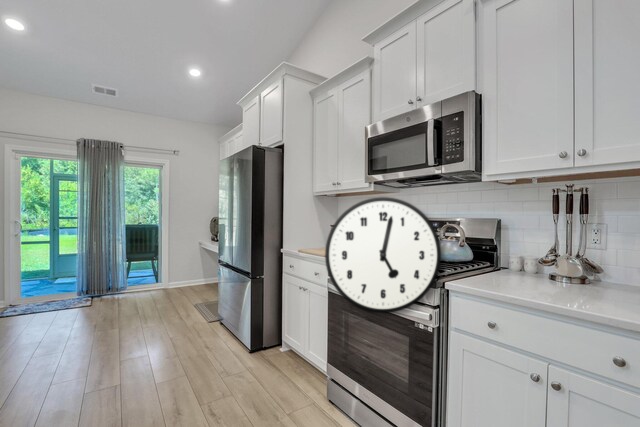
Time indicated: 5:02
